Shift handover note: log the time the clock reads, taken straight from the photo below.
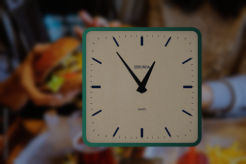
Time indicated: 12:54
